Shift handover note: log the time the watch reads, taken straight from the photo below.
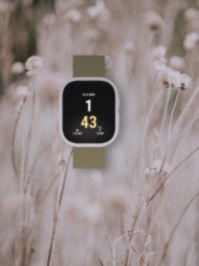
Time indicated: 1:43
